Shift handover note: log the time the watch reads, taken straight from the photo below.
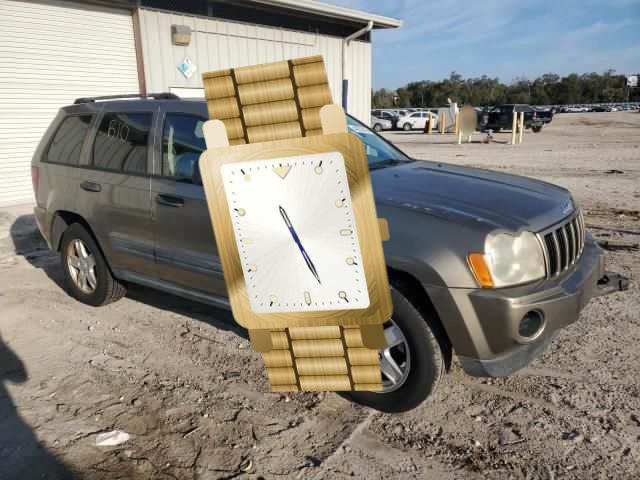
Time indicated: 11:27
